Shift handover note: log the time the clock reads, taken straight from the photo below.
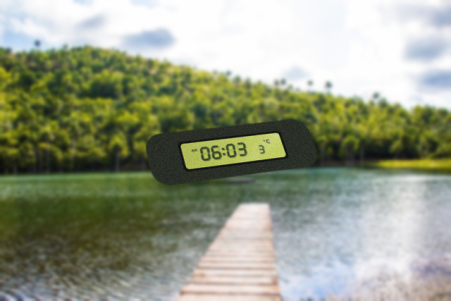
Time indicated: 6:03
